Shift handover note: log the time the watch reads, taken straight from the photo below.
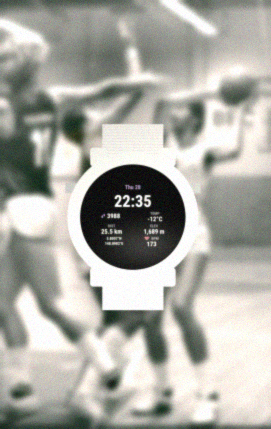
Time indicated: 22:35
